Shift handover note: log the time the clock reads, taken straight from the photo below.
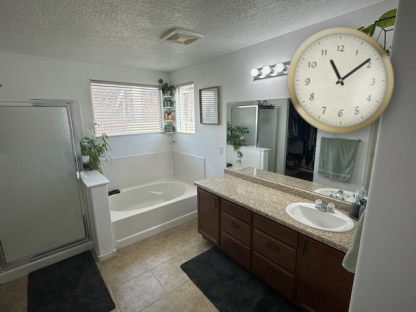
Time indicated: 11:09
